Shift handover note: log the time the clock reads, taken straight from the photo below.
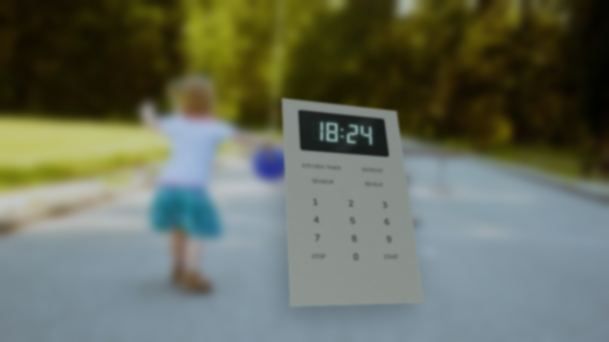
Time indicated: 18:24
